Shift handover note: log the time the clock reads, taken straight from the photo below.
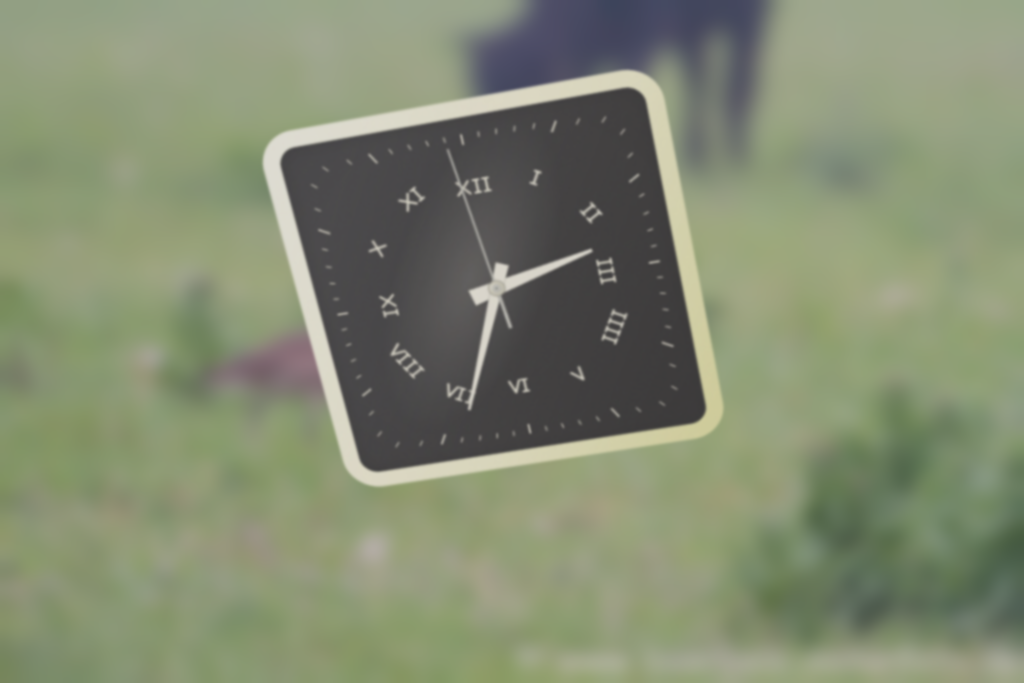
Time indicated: 2:33:59
